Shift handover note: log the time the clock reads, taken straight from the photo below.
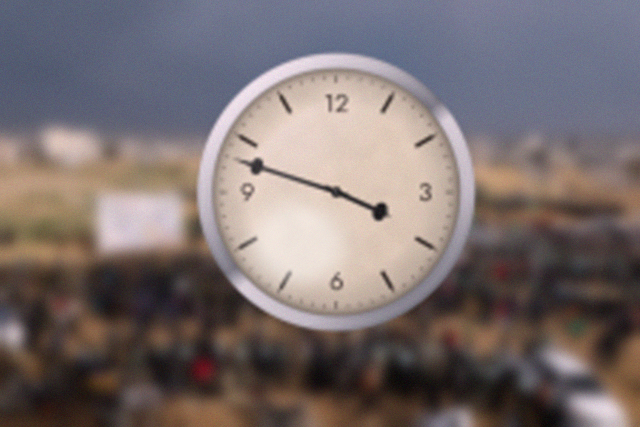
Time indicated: 3:48
